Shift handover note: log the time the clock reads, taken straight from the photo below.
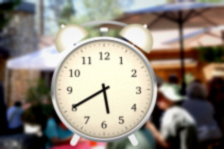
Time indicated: 5:40
